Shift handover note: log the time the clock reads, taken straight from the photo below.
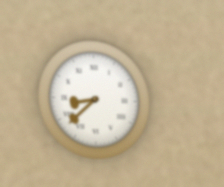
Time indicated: 8:38
